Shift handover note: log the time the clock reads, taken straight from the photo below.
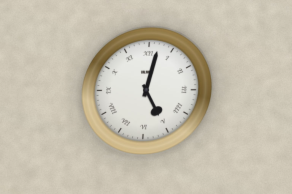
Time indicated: 5:02
